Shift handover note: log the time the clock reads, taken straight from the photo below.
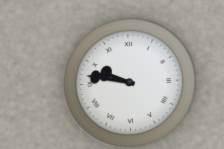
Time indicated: 9:47
